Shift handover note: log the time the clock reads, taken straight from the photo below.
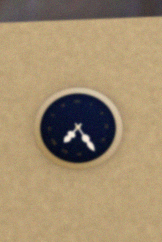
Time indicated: 7:25
